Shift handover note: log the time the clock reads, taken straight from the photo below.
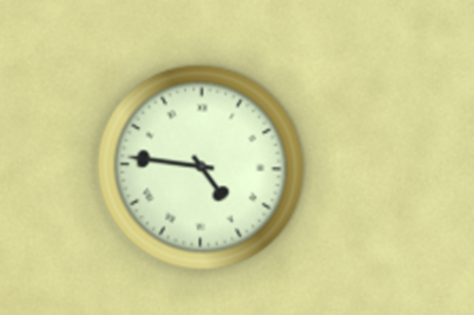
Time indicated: 4:46
